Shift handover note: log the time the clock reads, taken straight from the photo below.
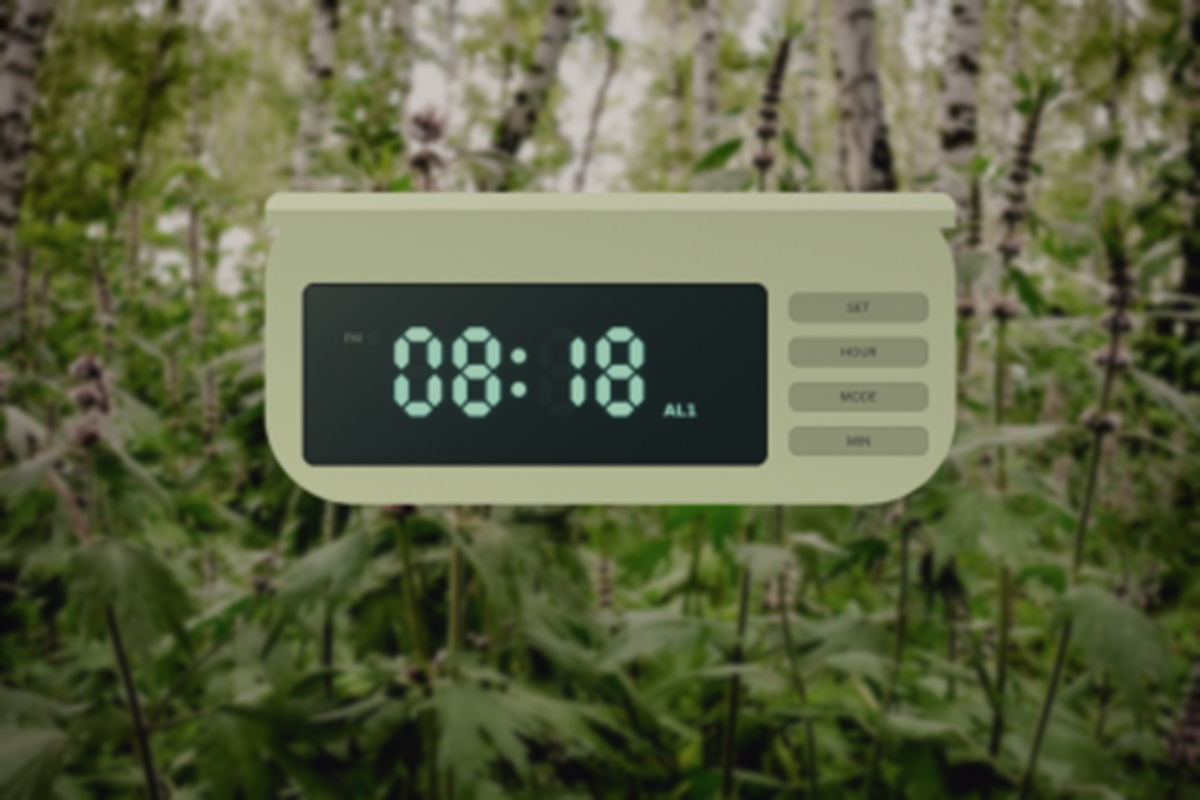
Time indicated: 8:18
